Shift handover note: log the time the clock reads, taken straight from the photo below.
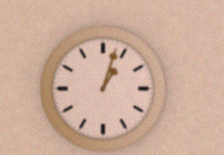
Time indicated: 1:03
